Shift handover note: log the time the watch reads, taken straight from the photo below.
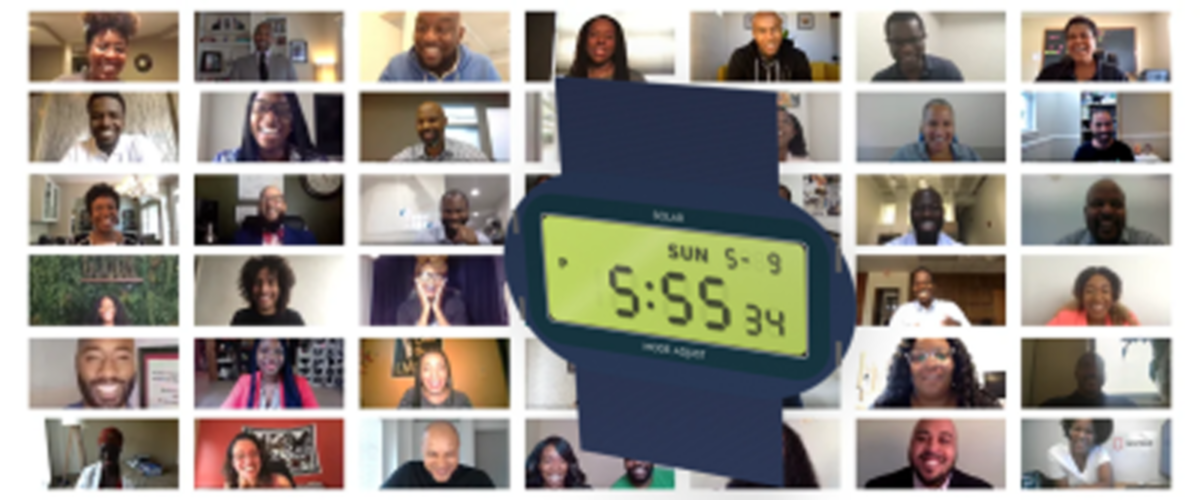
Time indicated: 5:55:34
